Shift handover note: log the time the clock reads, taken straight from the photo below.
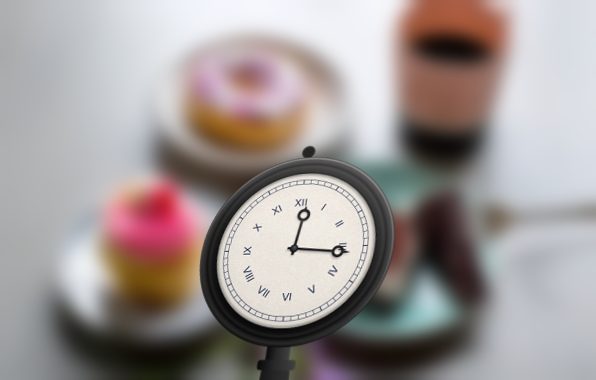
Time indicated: 12:16
